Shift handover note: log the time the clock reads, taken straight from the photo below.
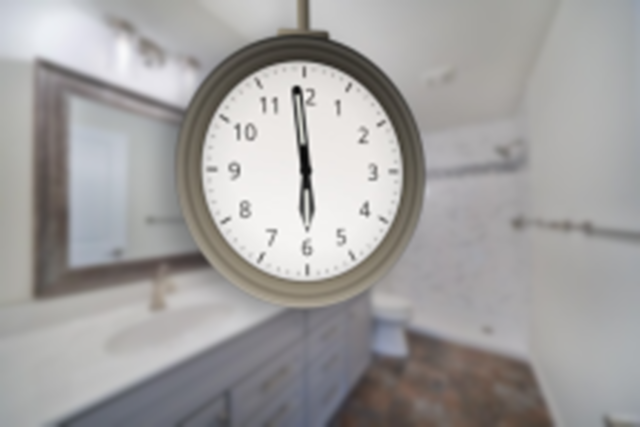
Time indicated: 5:59
